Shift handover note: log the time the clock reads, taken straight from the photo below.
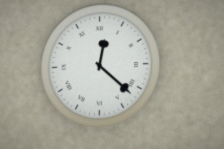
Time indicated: 12:22
